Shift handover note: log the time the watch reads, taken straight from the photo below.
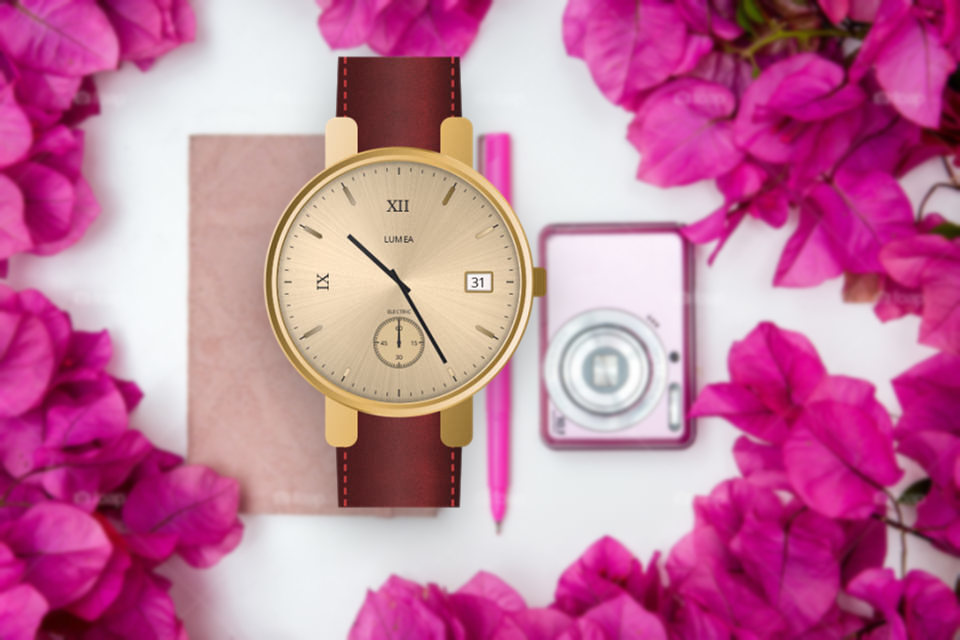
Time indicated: 10:25
